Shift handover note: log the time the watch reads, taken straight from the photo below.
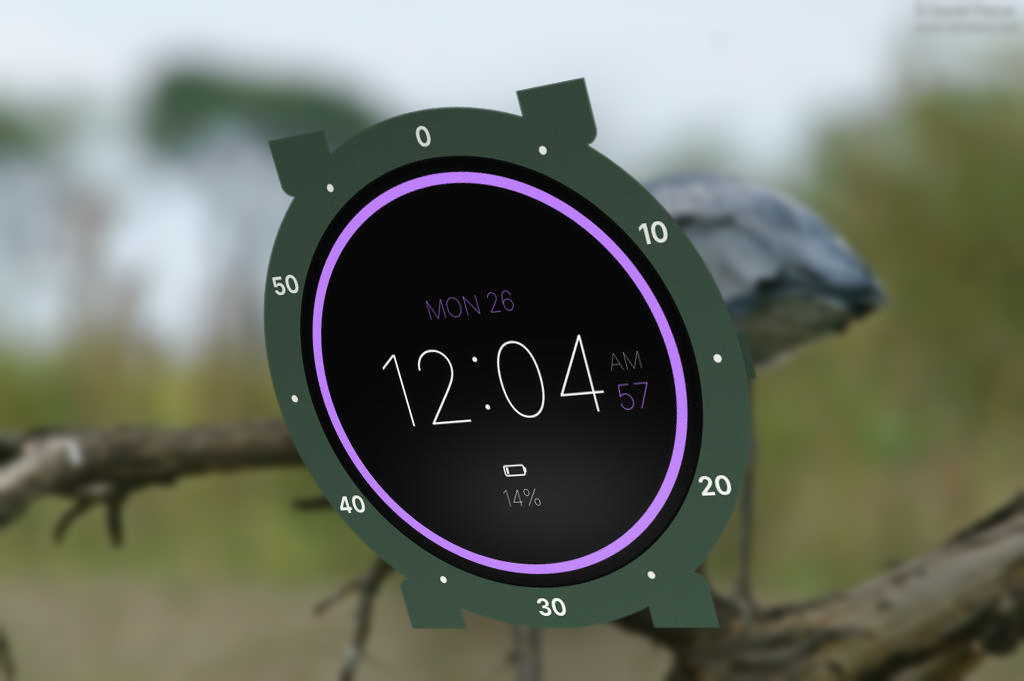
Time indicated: 12:04:57
